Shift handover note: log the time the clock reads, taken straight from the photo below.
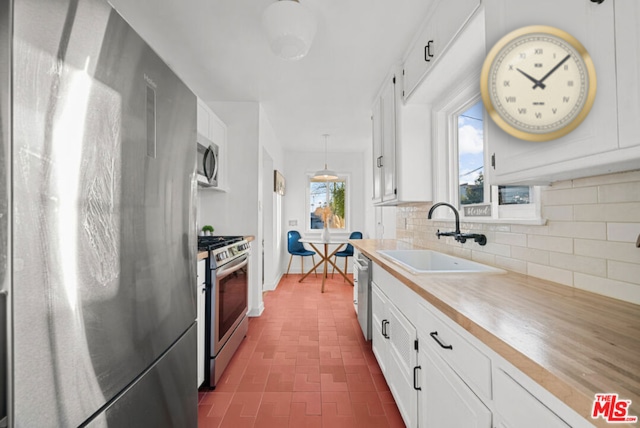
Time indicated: 10:08
